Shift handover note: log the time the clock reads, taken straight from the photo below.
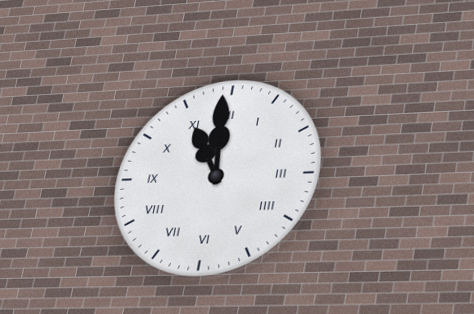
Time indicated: 10:59
